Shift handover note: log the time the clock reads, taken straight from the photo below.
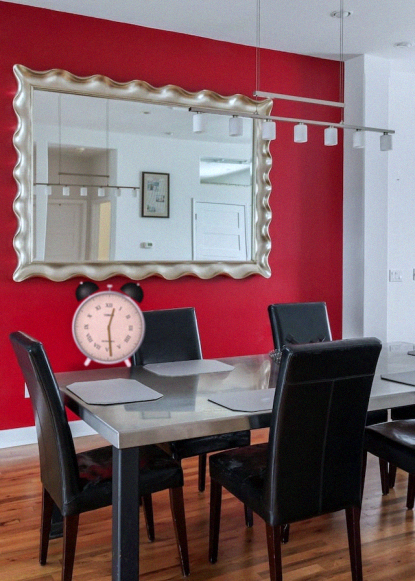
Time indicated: 12:29
